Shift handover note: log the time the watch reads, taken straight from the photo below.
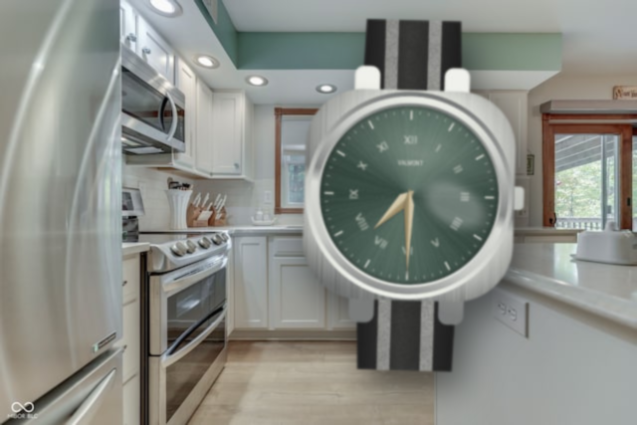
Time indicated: 7:30
